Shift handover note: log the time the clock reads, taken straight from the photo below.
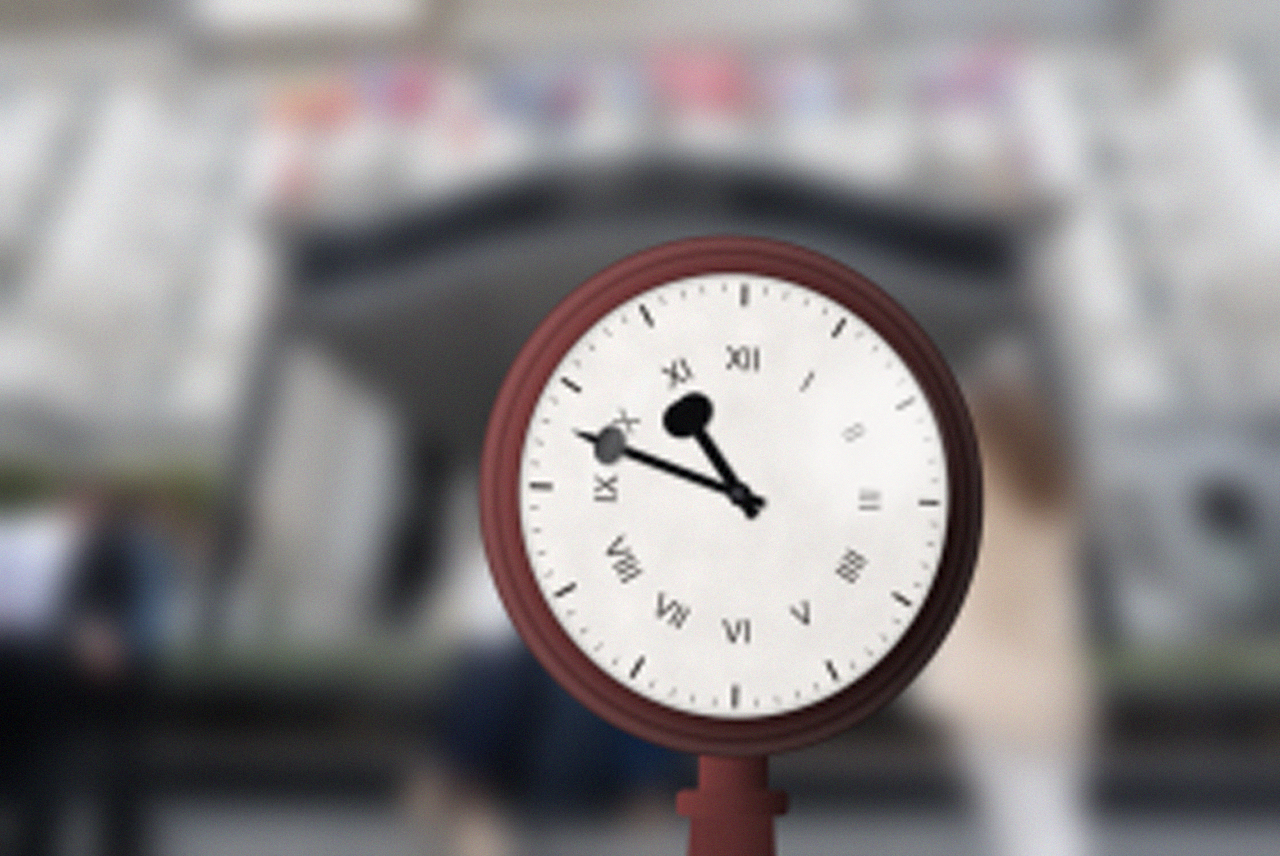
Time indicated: 10:48
